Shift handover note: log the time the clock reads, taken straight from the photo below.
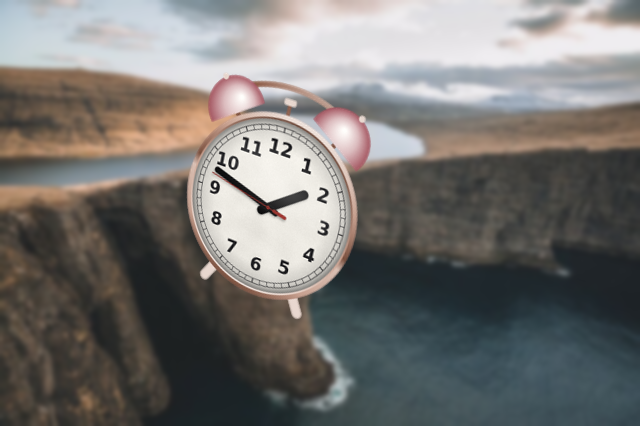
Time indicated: 1:47:47
